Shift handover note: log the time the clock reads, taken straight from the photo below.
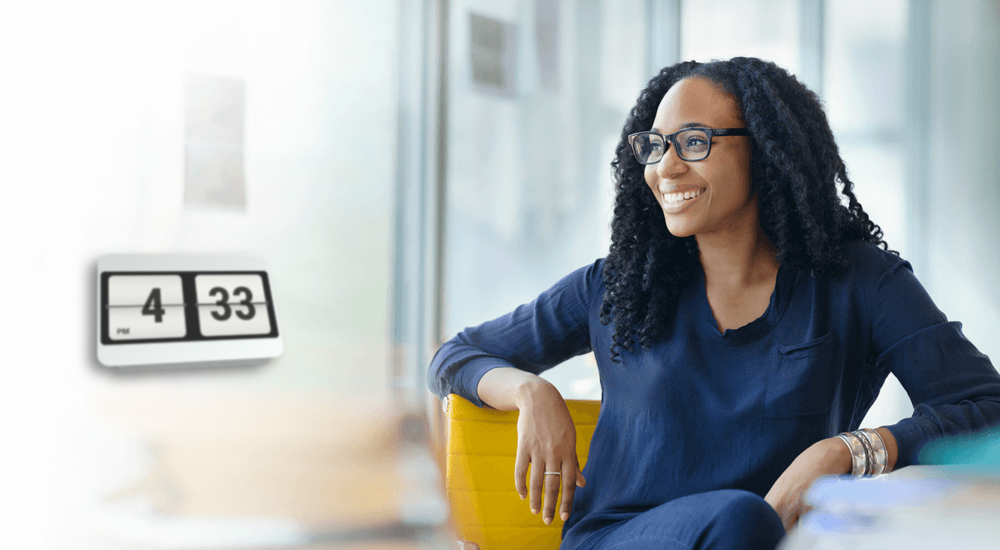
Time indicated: 4:33
